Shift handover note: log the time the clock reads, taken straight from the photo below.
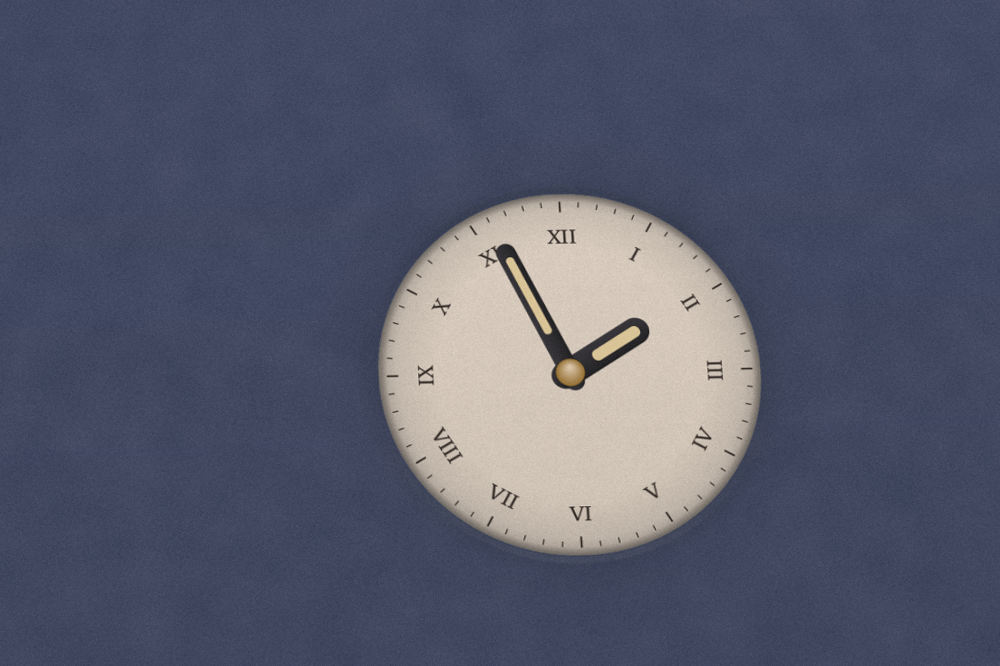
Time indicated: 1:56
